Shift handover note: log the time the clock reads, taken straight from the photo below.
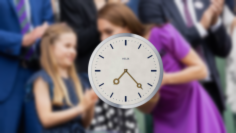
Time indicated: 7:23
